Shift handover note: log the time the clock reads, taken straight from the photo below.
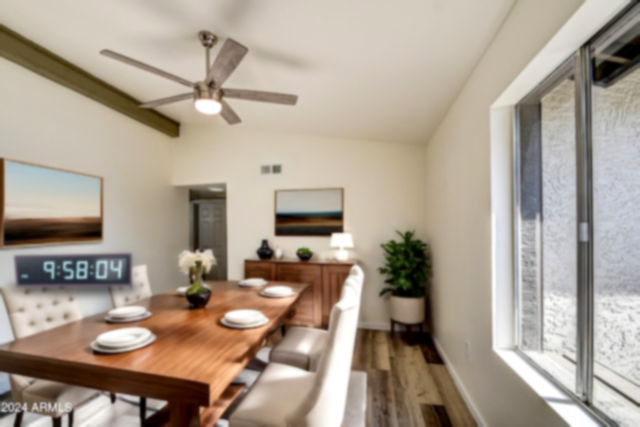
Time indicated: 9:58:04
